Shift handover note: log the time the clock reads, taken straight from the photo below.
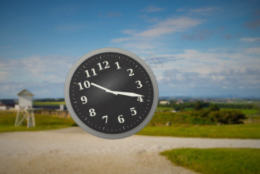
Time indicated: 10:19
